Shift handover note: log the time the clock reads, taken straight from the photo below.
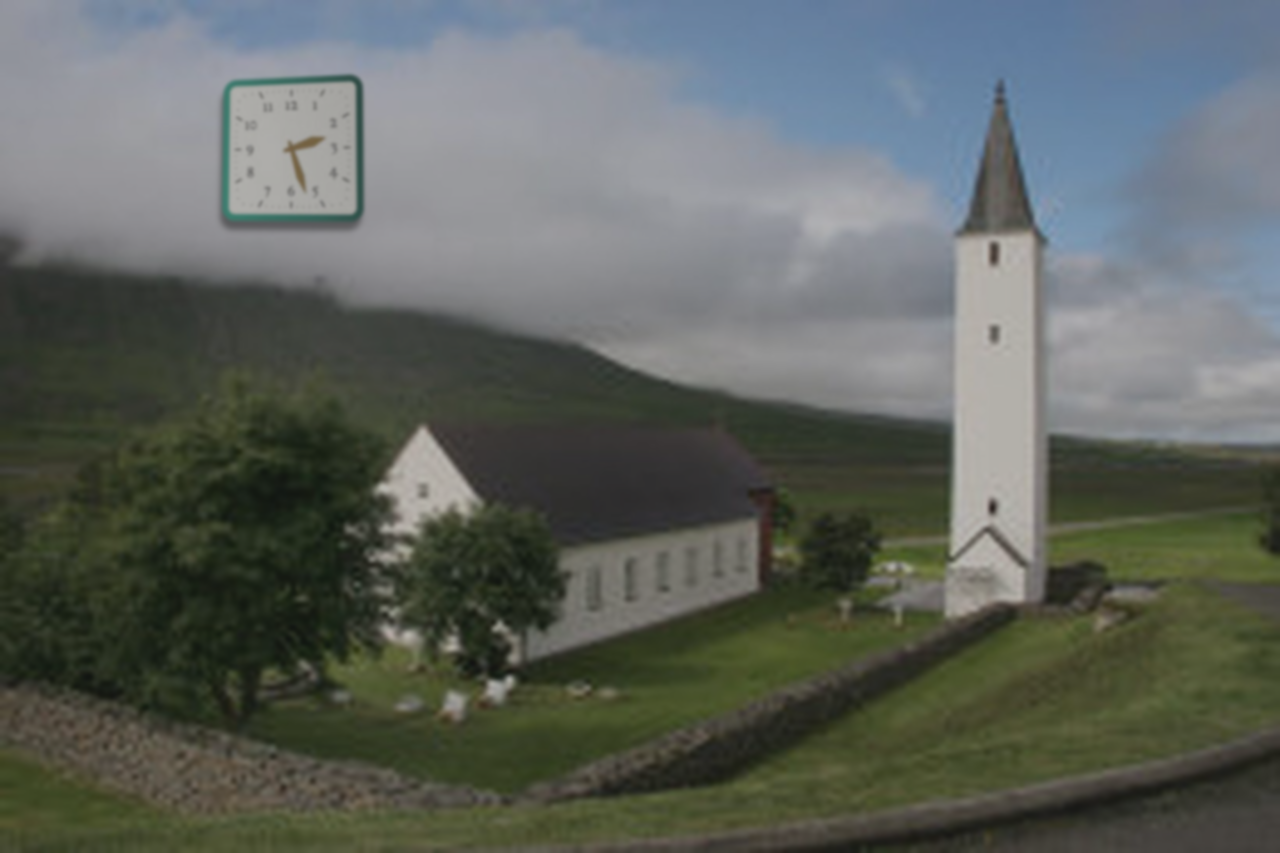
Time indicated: 2:27
